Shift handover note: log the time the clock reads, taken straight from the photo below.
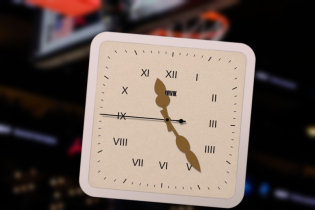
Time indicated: 11:23:45
